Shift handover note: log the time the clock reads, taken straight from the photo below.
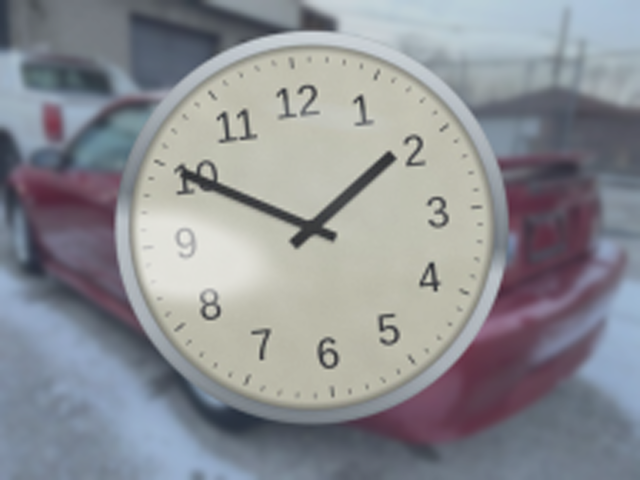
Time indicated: 1:50
